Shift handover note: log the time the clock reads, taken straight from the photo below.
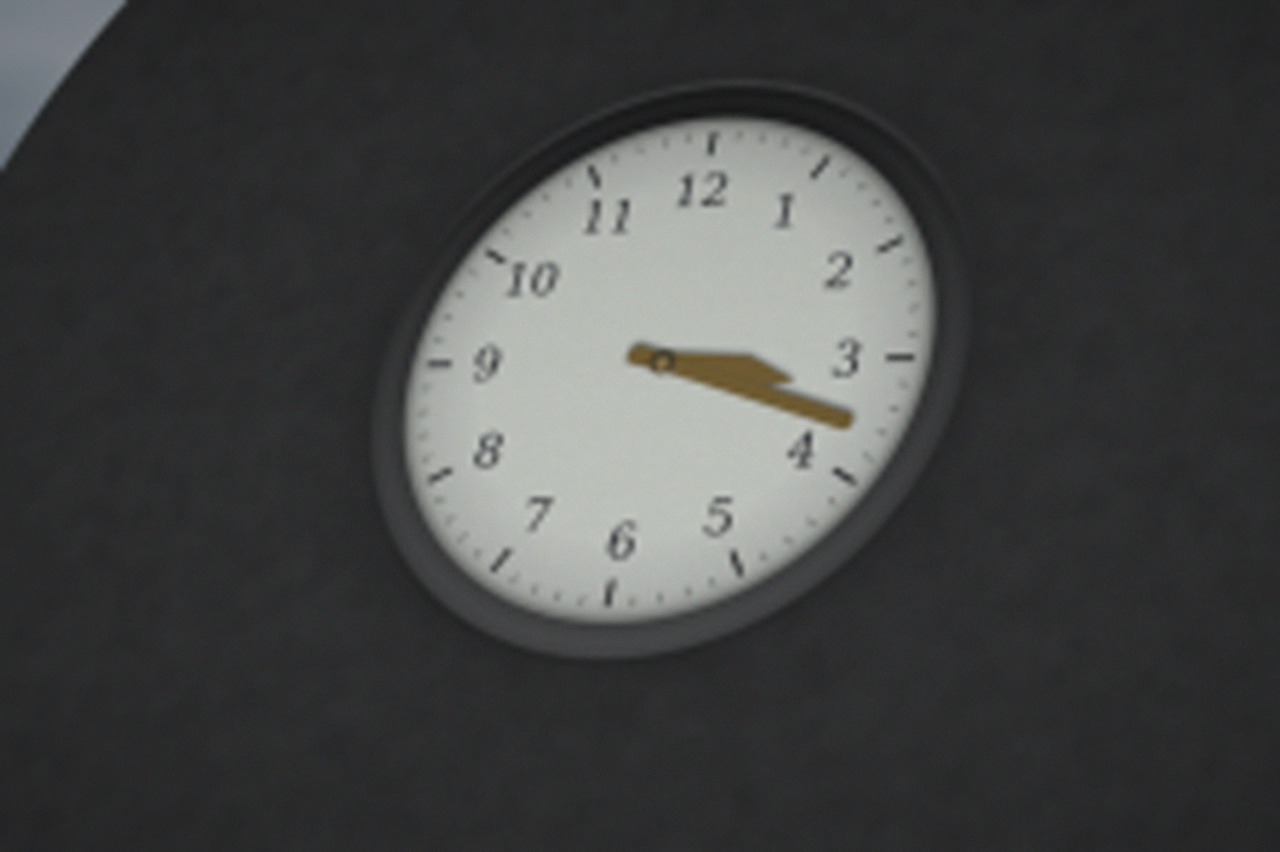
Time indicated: 3:18
